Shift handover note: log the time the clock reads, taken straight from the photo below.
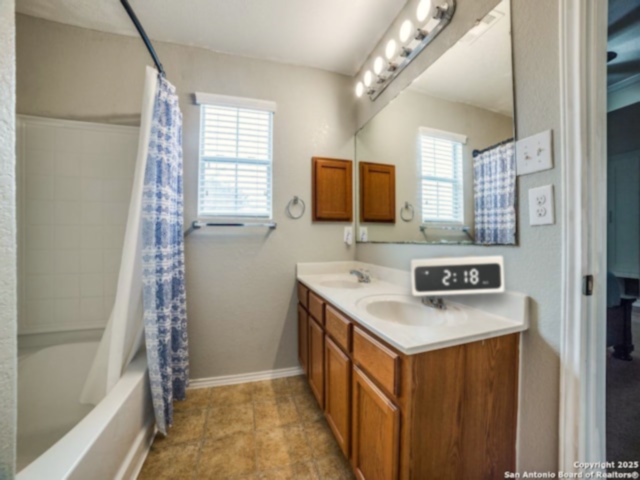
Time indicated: 2:18
